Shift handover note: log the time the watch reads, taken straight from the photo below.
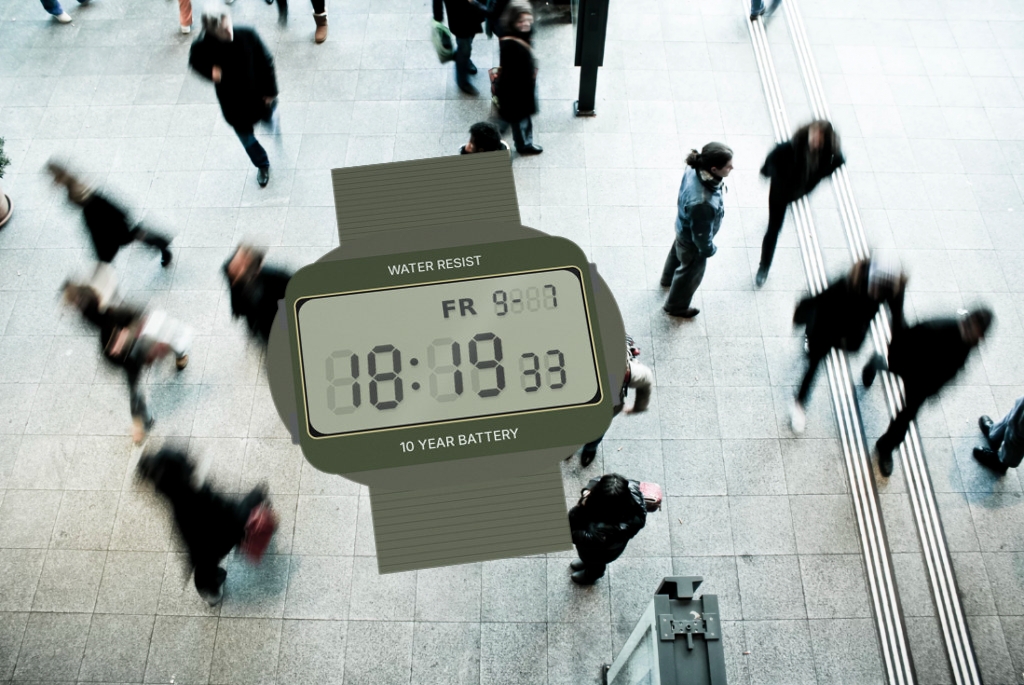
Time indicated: 18:19:33
